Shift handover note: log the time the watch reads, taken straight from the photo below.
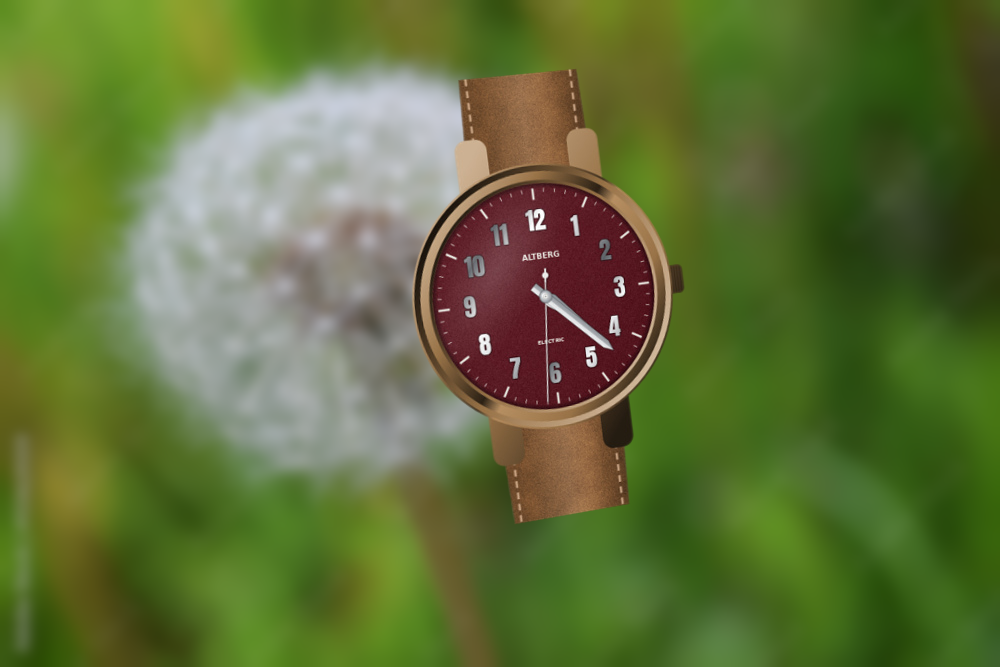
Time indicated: 4:22:31
